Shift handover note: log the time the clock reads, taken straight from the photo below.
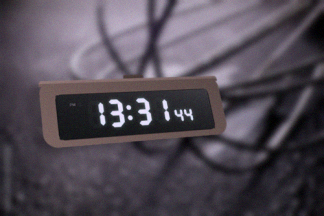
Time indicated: 13:31:44
